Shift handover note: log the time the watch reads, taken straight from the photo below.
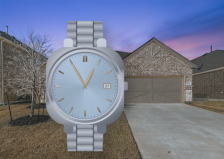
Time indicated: 12:55
